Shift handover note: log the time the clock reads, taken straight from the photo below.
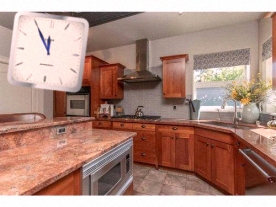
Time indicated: 11:55
